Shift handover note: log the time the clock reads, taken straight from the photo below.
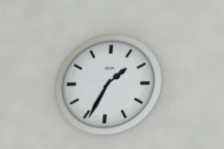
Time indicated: 1:34
